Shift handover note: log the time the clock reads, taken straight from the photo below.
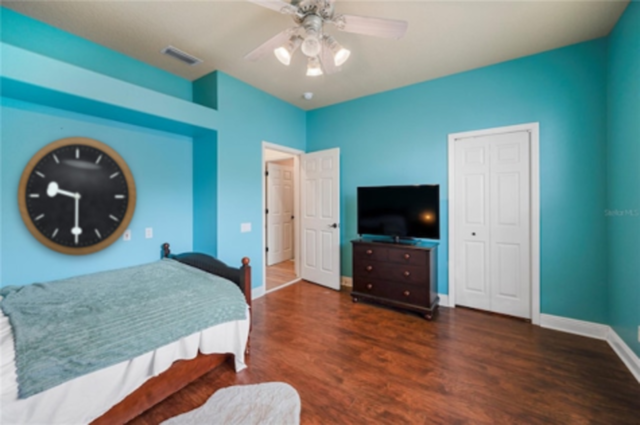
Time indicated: 9:30
